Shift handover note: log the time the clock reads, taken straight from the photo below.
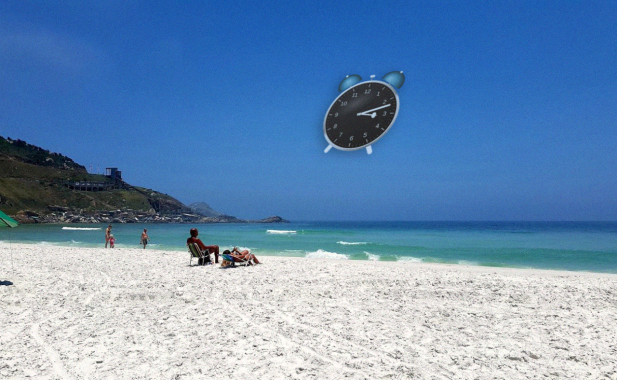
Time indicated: 3:12
